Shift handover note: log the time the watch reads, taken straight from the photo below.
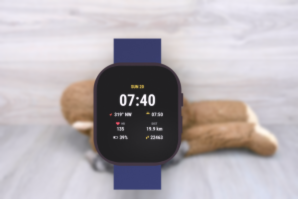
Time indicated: 7:40
